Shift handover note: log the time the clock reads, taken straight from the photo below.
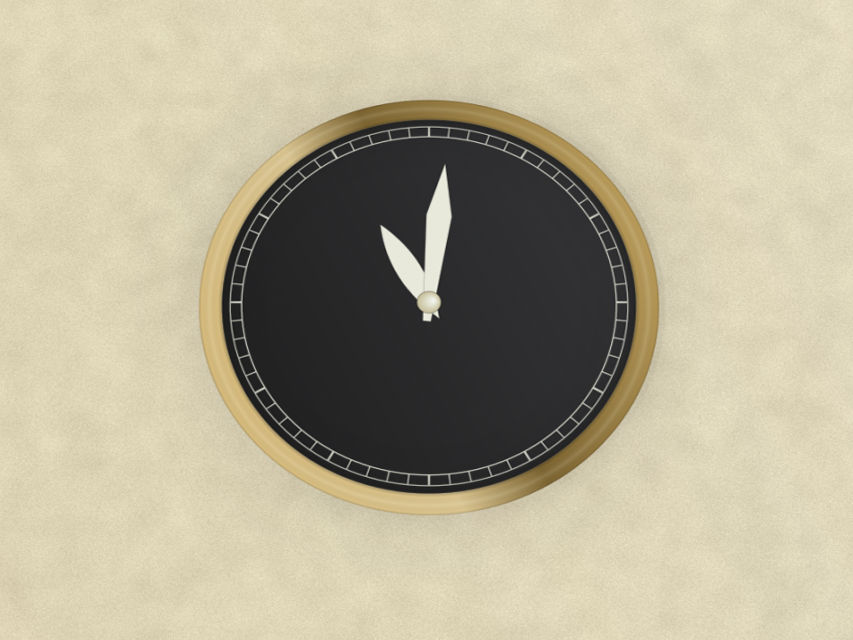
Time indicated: 11:01
